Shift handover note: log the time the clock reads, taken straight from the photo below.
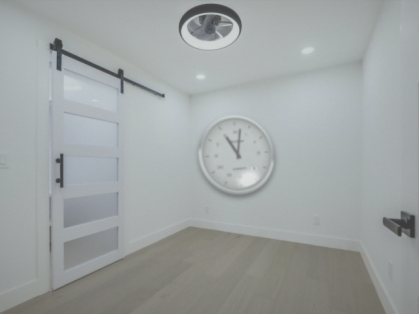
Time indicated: 11:02
